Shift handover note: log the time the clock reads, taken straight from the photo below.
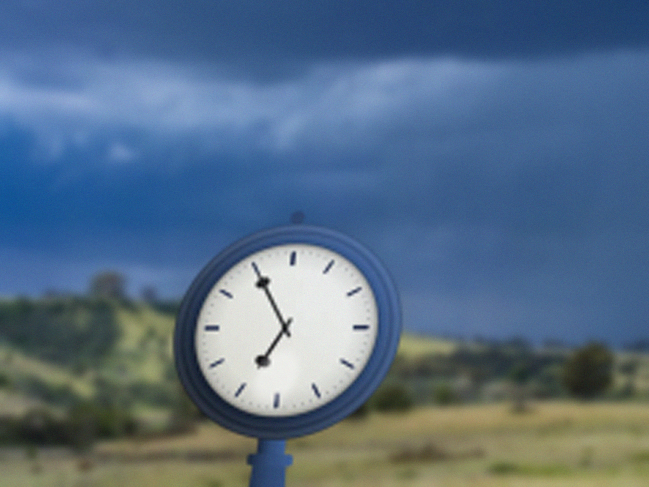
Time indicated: 6:55
